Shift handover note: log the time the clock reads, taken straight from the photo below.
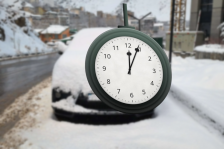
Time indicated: 12:04
